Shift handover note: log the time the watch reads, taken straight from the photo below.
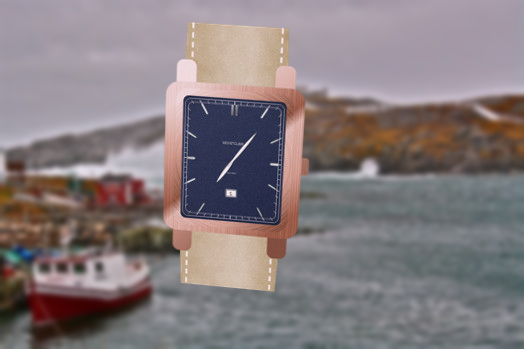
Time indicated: 7:06
